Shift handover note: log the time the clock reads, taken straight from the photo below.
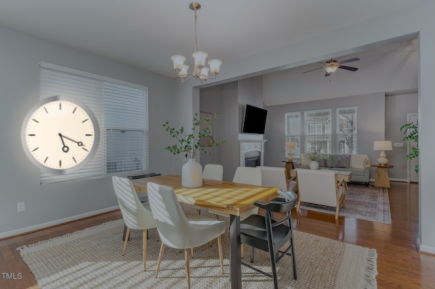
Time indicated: 5:19
